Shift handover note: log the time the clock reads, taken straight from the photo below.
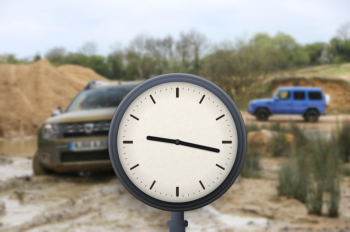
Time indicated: 9:17
